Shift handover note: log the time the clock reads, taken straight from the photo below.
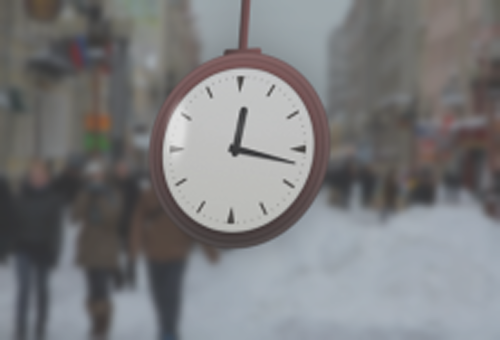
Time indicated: 12:17
